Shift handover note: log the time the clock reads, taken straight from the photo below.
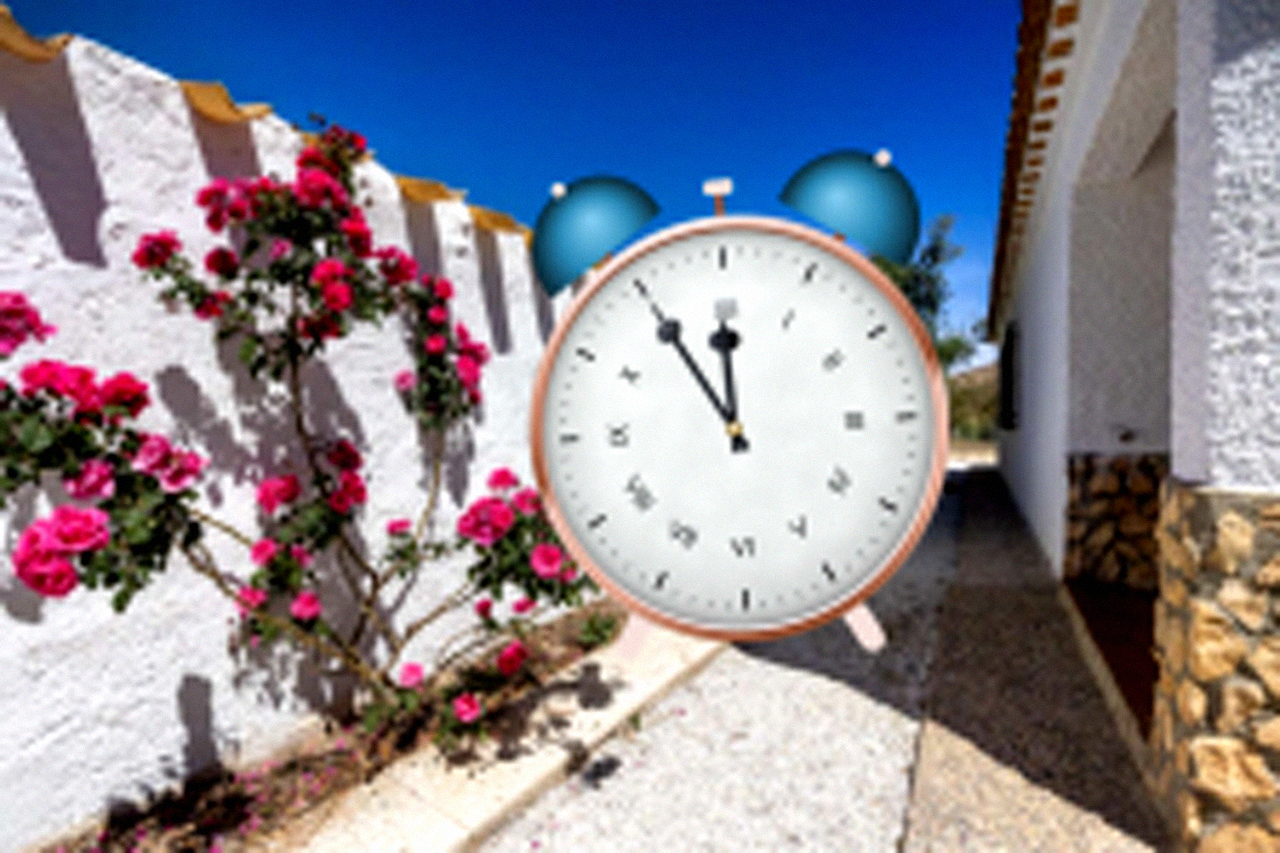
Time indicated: 11:55
